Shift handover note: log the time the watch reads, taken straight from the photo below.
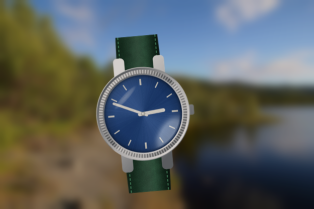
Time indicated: 2:49
